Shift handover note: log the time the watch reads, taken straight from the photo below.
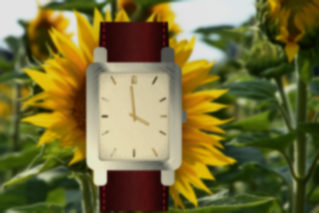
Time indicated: 3:59
